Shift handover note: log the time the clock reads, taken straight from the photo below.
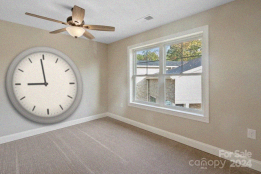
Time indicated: 8:59
